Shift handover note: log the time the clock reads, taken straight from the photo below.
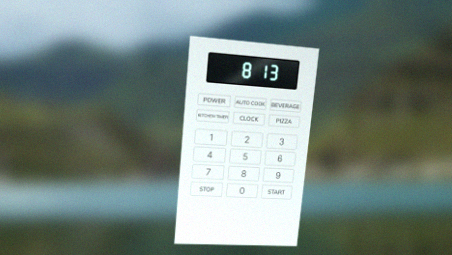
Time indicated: 8:13
